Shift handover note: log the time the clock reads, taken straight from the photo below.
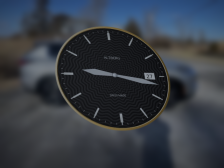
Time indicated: 9:17
